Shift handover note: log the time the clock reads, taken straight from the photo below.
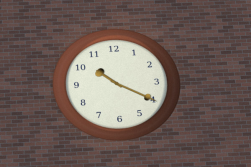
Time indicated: 10:20
